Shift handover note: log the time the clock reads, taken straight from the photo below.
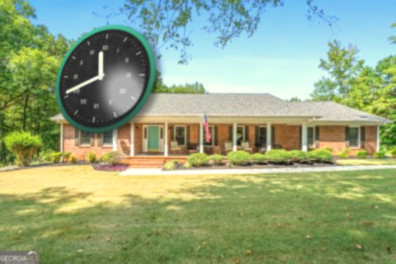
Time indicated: 11:41
